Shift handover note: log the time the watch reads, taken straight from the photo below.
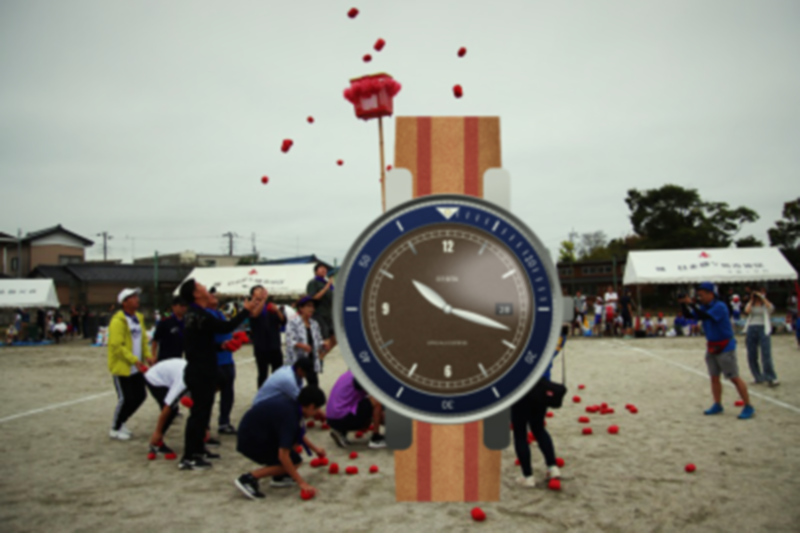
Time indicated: 10:18
